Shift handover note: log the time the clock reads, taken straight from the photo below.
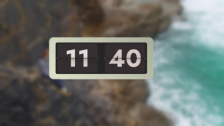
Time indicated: 11:40
